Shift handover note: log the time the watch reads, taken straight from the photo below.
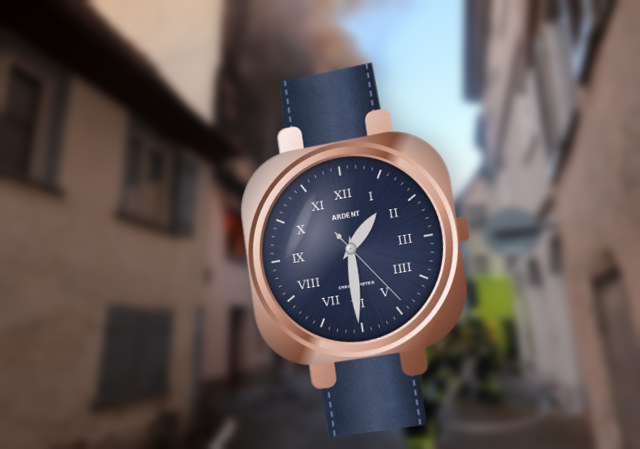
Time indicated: 1:30:24
